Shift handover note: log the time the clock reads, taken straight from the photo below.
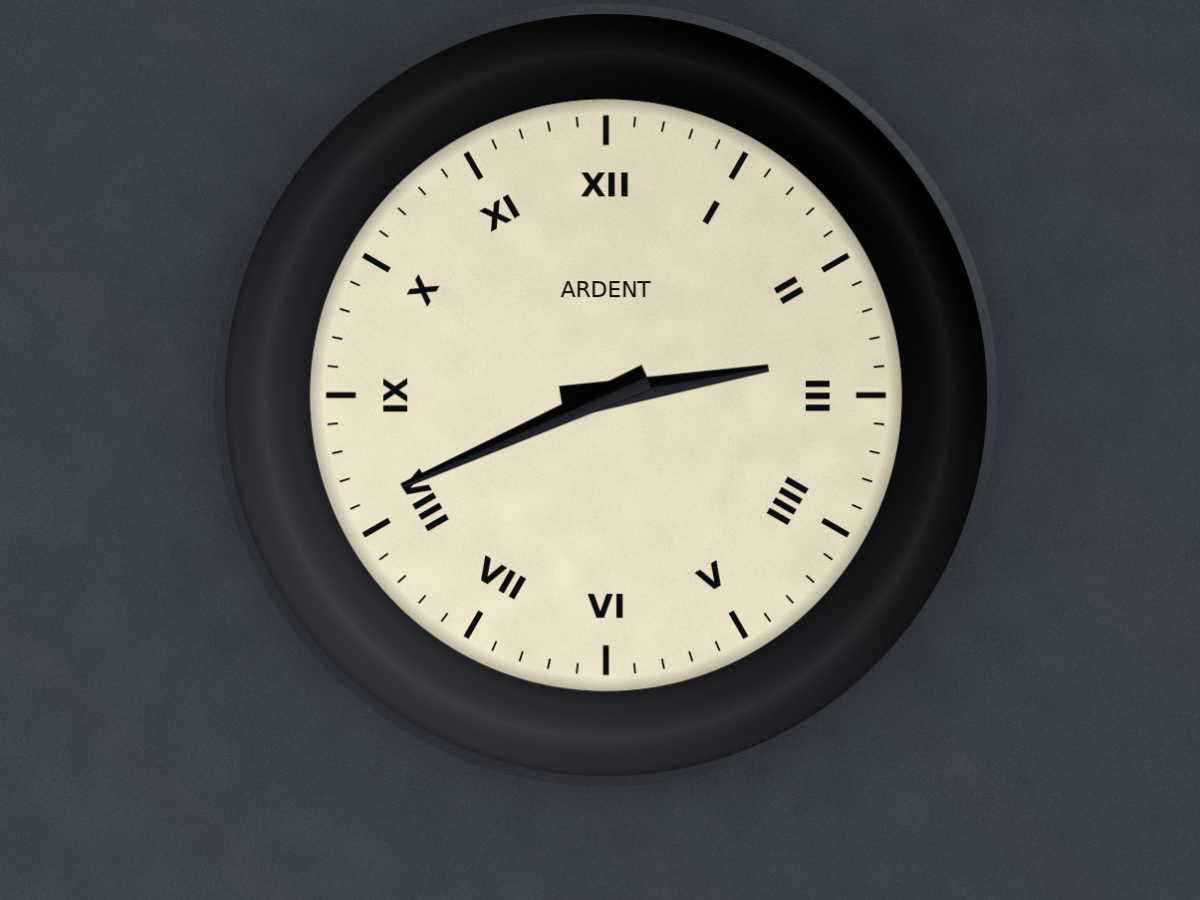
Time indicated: 2:41
